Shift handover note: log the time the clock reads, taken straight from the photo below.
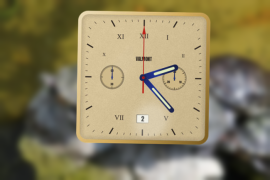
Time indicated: 2:23
